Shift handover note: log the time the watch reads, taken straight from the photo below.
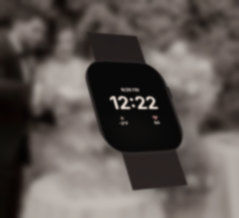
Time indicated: 12:22
